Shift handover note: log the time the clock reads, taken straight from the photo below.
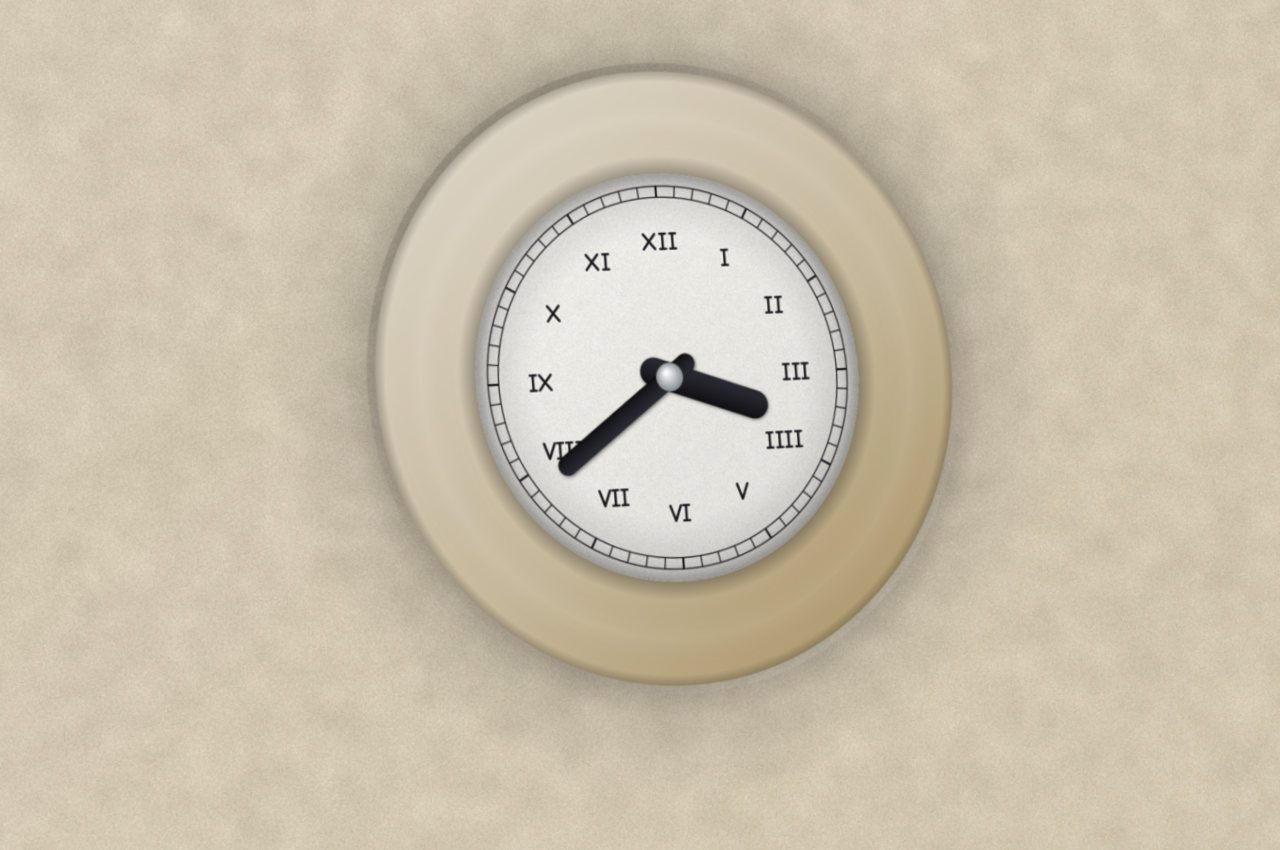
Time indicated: 3:39
